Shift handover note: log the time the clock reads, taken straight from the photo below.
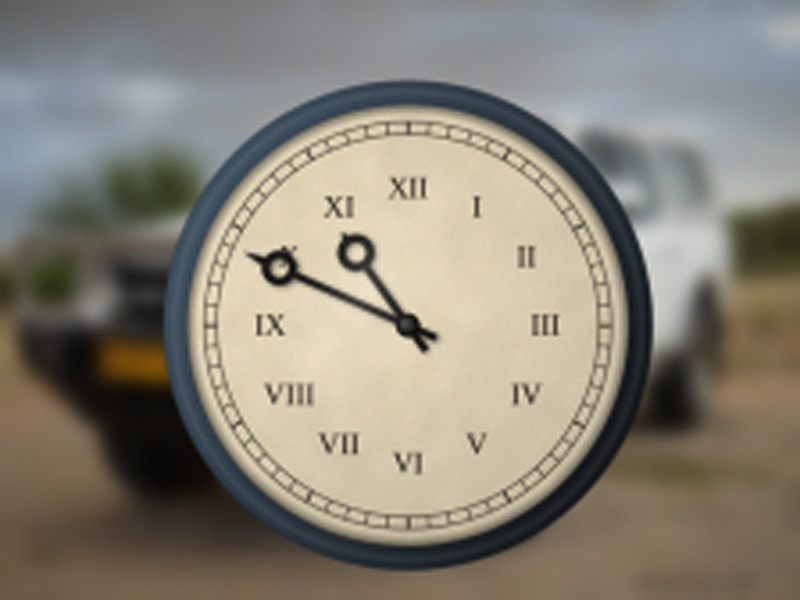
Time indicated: 10:49
